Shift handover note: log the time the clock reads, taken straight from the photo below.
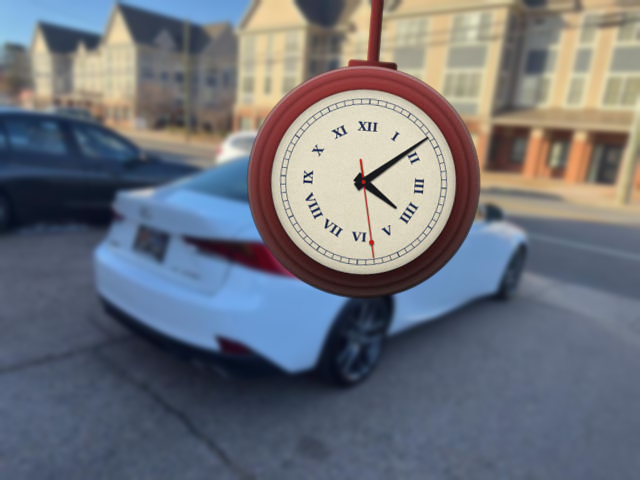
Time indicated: 4:08:28
